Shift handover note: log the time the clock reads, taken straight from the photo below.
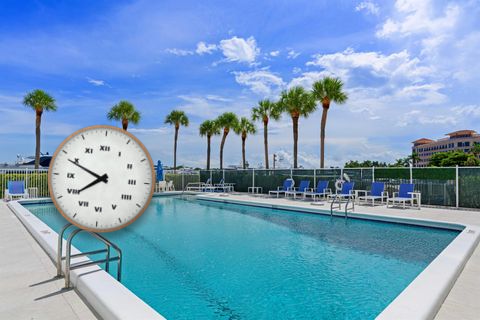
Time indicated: 7:49
